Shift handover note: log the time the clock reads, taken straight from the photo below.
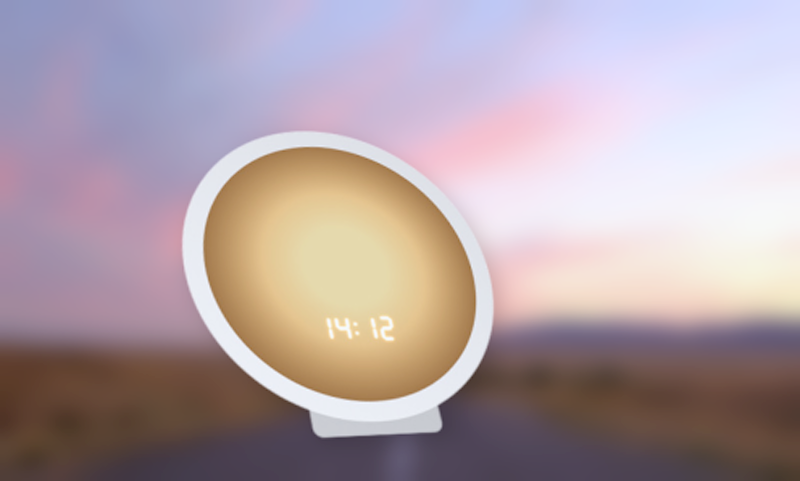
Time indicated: 14:12
